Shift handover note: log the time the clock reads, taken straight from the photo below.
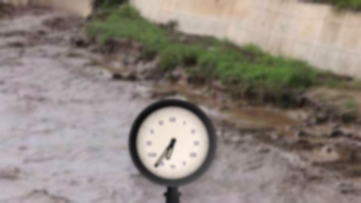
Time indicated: 6:36
